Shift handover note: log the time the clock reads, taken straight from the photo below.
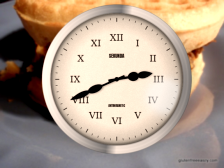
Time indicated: 2:41
